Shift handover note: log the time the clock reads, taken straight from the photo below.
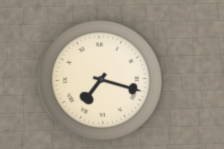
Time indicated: 7:18
